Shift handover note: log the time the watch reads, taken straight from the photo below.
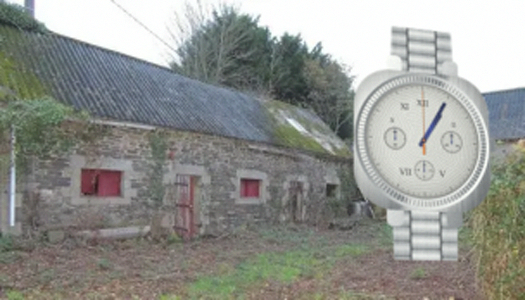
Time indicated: 1:05
